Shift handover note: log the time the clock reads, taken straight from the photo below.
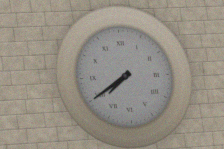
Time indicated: 7:40
